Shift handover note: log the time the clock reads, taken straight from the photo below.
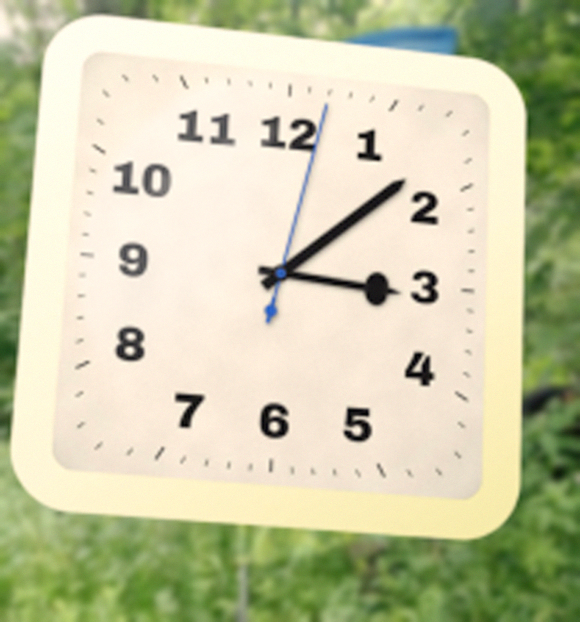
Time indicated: 3:08:02
